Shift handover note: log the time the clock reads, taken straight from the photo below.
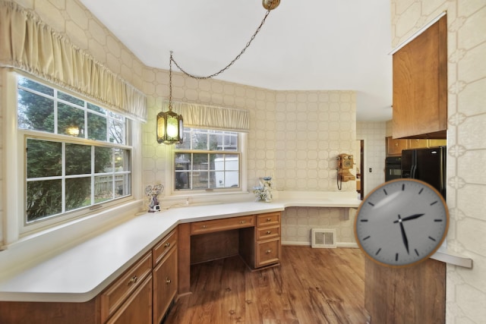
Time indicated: 2:27
